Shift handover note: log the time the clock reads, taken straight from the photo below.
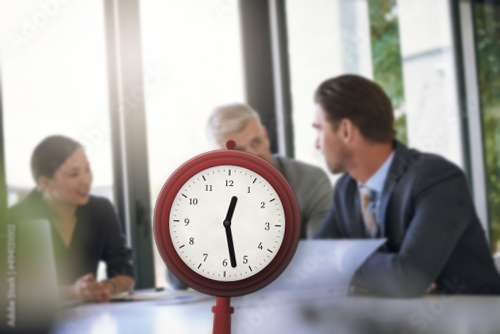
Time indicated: 12:28
